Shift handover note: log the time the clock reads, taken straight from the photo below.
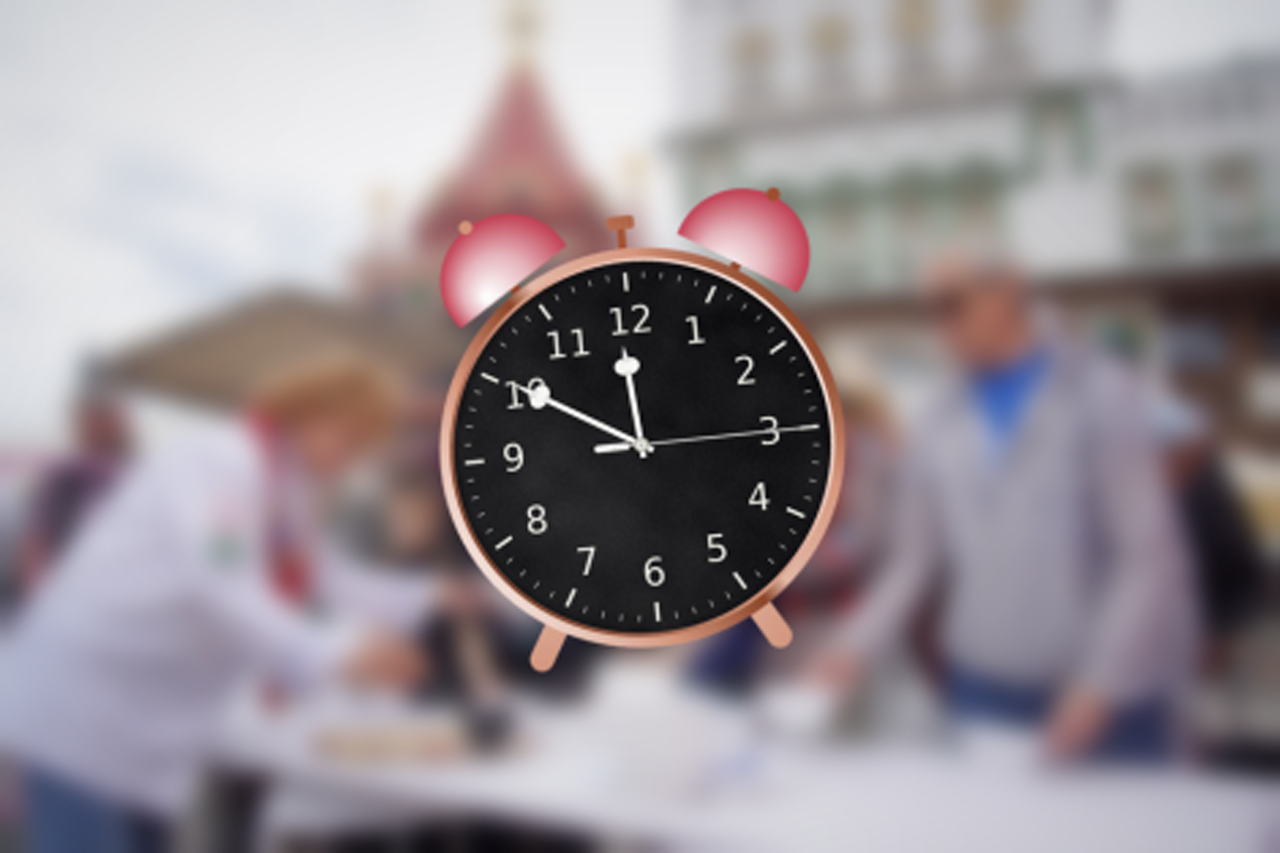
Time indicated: 11:50:15
